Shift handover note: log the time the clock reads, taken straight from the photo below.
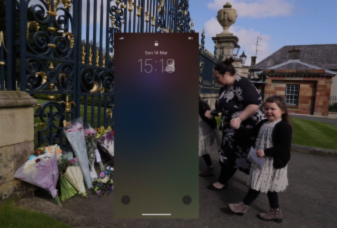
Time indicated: 15:18
